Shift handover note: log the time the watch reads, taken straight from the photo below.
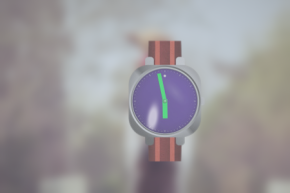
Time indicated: 5:58
